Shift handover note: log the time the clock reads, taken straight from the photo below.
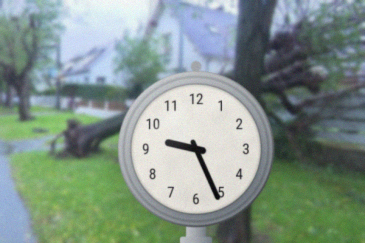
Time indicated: 9:26
